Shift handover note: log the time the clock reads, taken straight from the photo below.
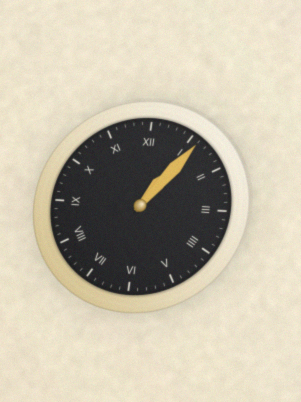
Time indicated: 1:06
